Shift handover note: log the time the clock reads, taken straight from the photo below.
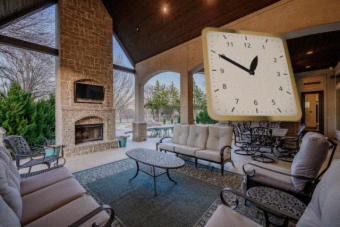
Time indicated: 12:50
